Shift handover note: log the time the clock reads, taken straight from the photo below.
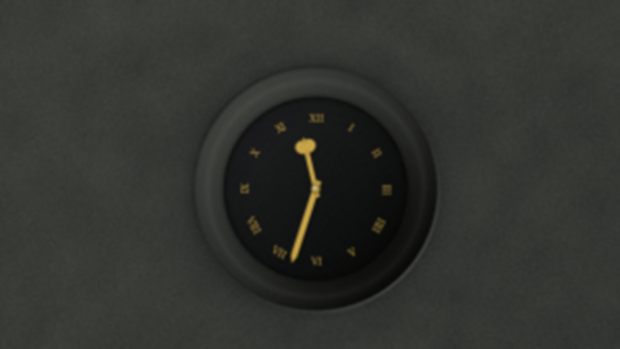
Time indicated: 11:33
